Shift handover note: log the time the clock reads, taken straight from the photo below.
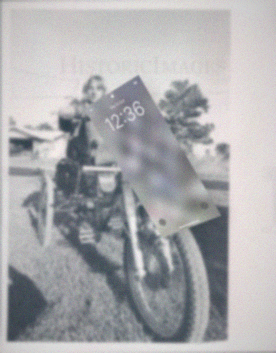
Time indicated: 12:36
